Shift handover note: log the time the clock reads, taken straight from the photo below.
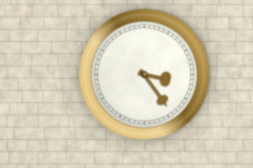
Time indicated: 3:24
